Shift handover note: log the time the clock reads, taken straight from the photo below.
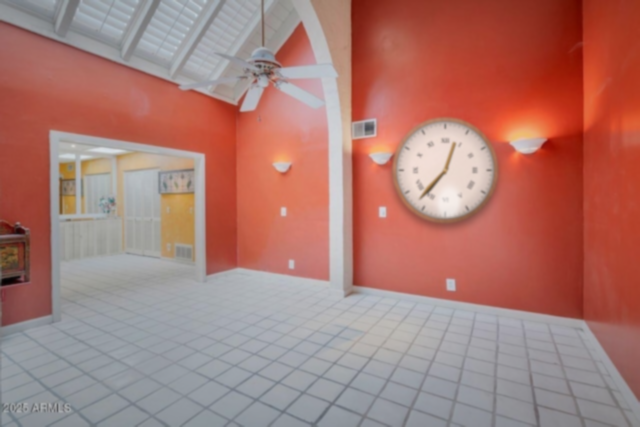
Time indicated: 12:37
